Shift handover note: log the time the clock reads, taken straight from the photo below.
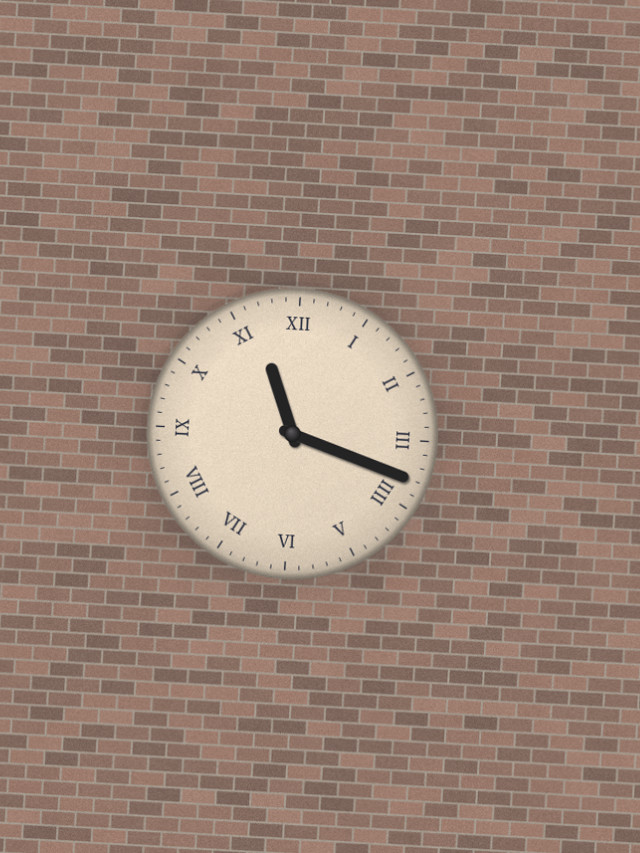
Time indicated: 11:18
